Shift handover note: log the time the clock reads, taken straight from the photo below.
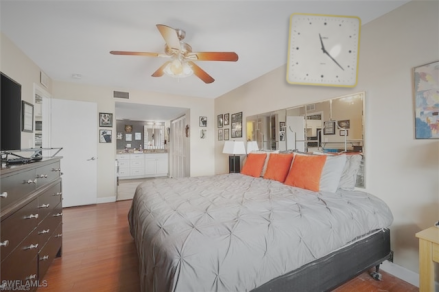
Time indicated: 11:22
